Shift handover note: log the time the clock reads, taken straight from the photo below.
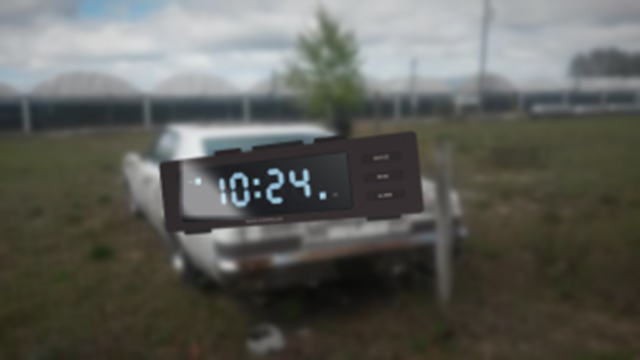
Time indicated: 10:24
